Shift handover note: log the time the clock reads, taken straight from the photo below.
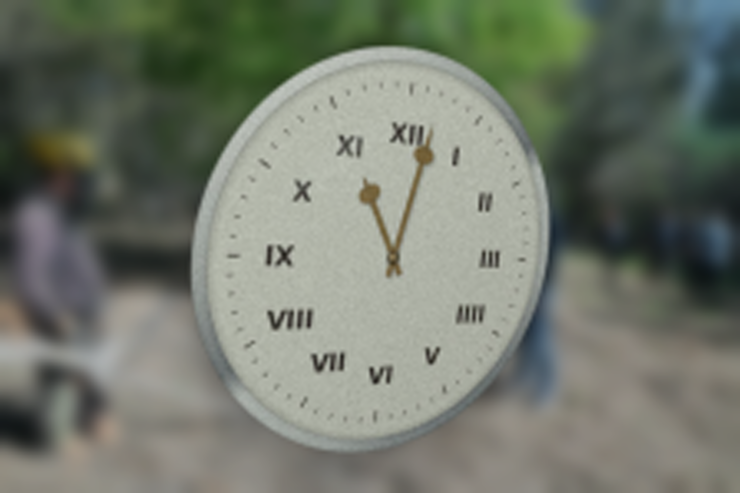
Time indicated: 11:02
